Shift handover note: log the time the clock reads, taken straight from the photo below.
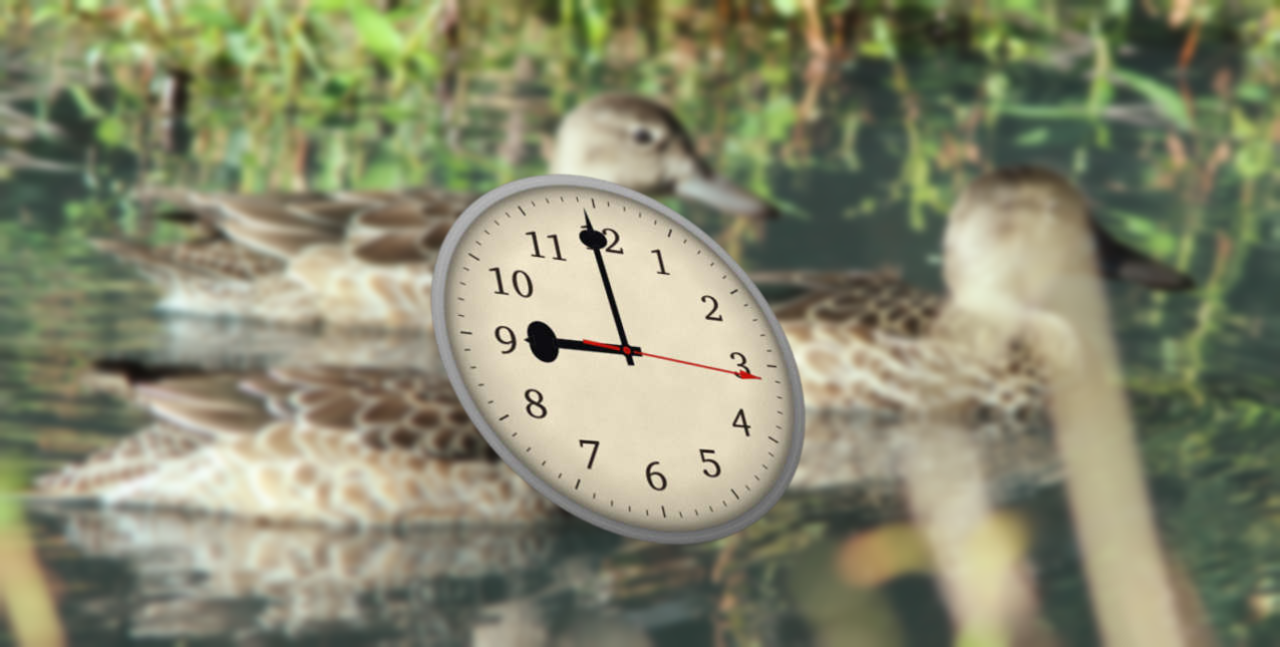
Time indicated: 8:59:16
